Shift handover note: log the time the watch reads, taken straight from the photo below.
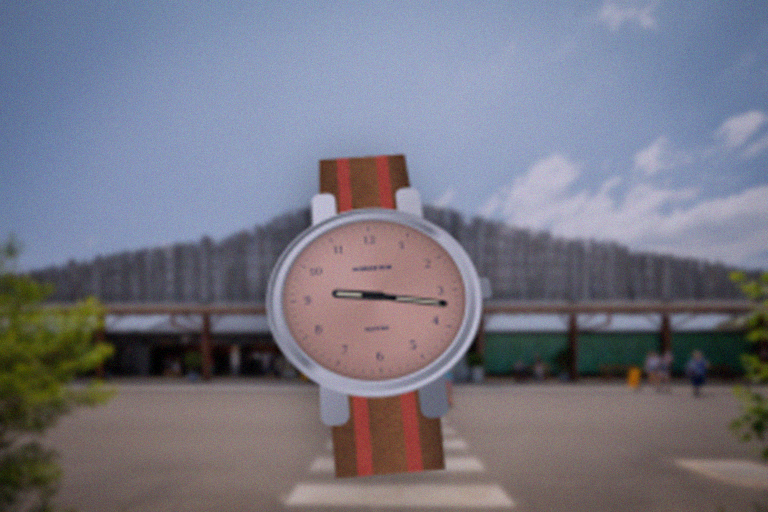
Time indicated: 9:17
